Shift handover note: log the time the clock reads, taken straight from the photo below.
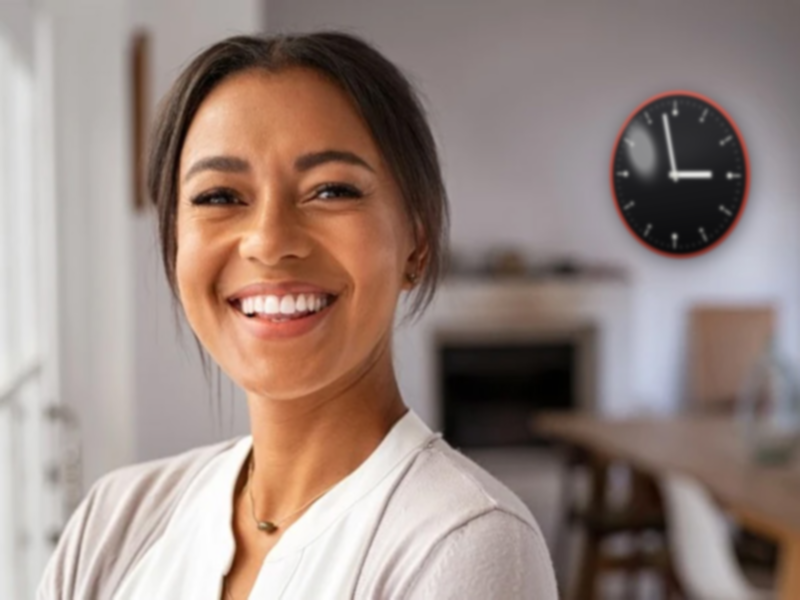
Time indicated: 2:58
